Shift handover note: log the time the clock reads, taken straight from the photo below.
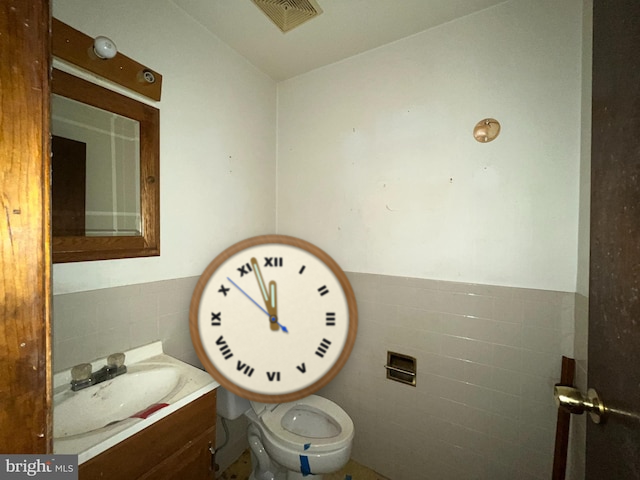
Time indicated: 11:56:52
